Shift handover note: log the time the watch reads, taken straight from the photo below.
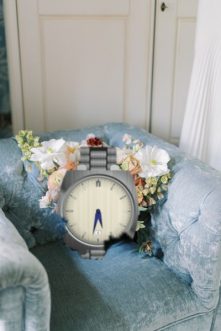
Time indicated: 5:32
